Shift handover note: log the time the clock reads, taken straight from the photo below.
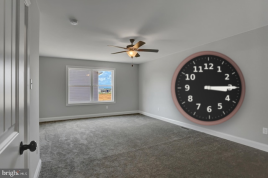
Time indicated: 3:15
